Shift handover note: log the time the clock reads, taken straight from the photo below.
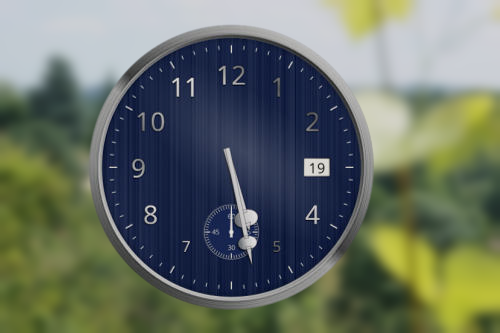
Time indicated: 5:28
